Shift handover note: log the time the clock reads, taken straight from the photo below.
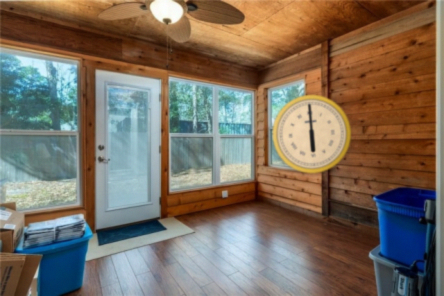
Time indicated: 6:00
